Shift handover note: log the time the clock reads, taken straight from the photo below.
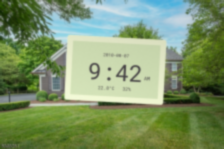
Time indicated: 9:42
